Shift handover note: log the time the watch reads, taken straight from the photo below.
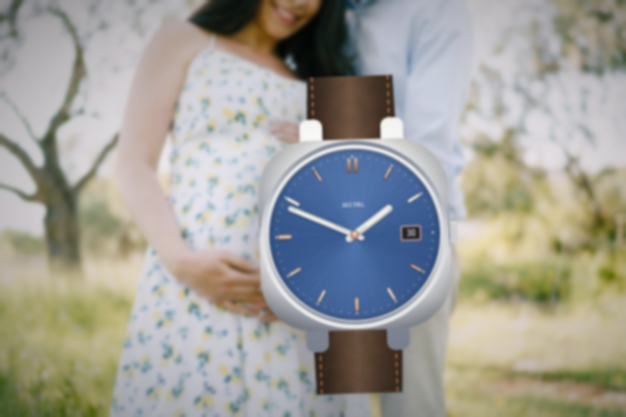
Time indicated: 1:49
